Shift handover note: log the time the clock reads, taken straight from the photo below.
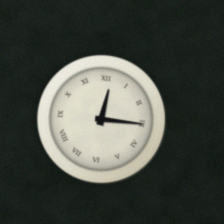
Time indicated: 12:15
